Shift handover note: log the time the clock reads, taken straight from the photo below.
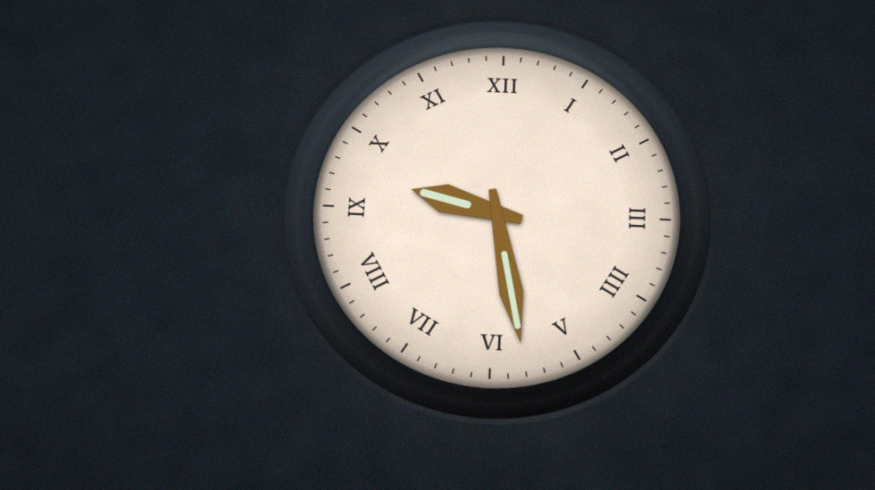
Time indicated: 9:28
